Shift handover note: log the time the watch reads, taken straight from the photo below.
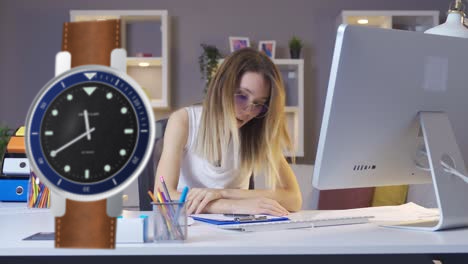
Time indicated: 11:40
